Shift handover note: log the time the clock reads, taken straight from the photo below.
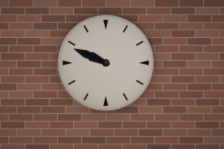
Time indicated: 9:49
